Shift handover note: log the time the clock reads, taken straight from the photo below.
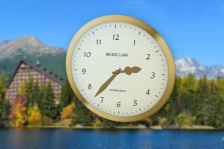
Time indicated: 2:37
